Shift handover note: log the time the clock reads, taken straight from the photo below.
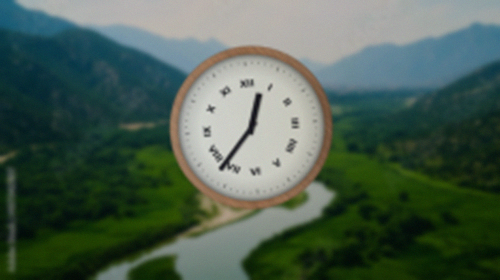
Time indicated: 12:37
